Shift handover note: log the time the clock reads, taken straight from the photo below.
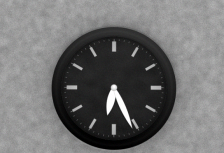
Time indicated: 6:26
